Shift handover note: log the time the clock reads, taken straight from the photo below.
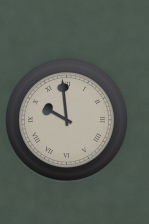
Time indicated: 9:59
